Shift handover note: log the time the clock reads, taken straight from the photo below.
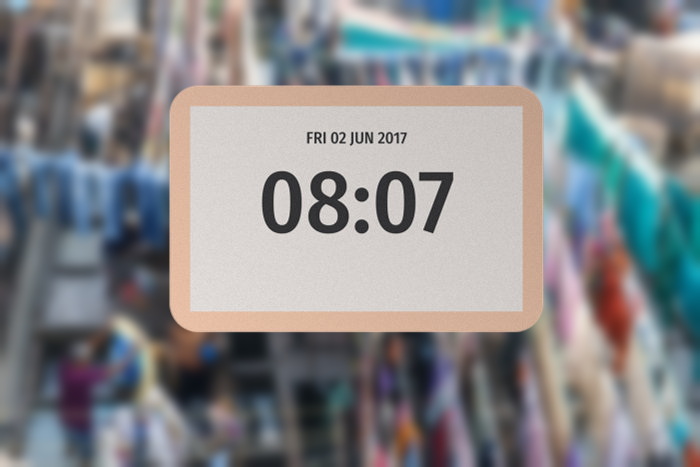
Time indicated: 8:07
